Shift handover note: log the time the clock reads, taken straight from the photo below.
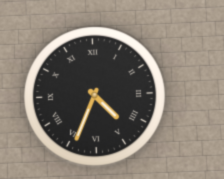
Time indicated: 4:34
